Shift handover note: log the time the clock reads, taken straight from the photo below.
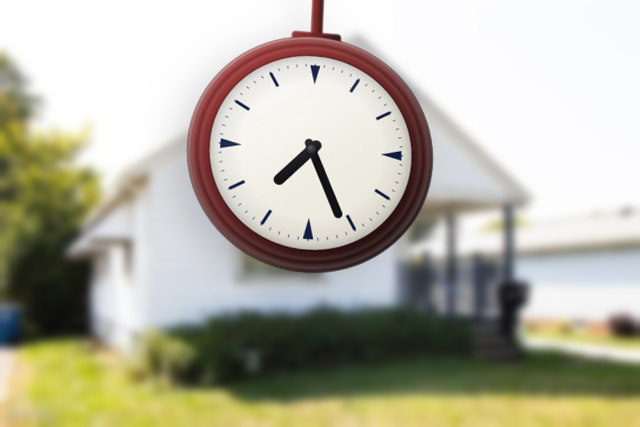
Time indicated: 7:26
